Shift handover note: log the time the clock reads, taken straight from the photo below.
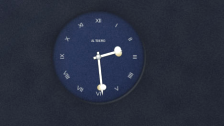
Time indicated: 2:29
